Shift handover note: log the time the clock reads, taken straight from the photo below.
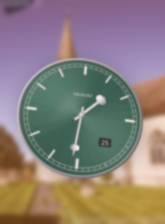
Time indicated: 1:31
